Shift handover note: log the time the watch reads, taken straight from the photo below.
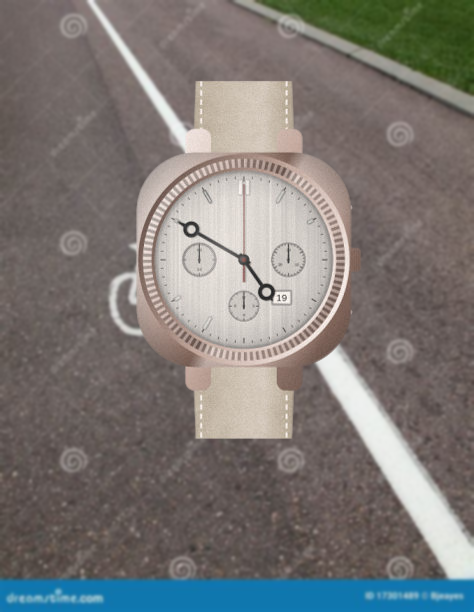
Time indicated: 4:50
